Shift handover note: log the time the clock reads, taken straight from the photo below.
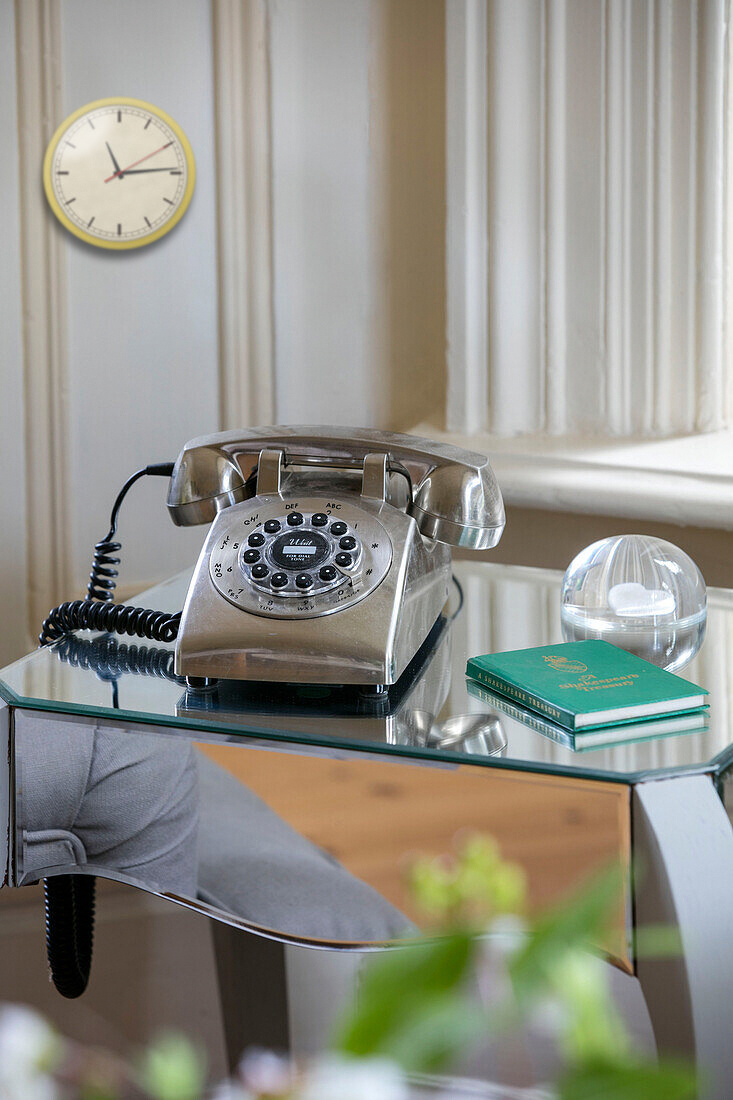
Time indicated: 11:14:10
